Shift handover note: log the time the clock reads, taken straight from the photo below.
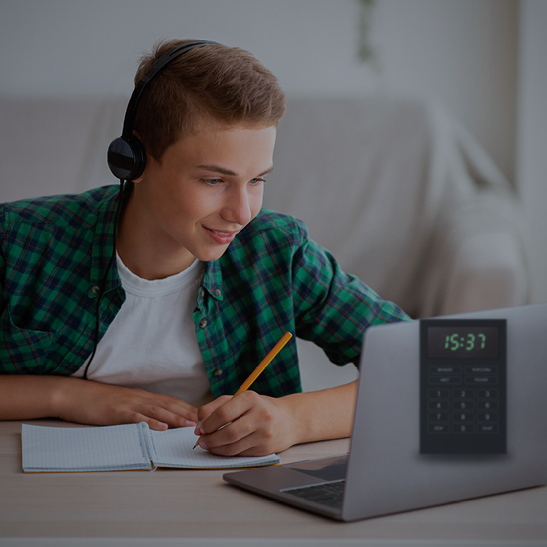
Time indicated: 15:37
